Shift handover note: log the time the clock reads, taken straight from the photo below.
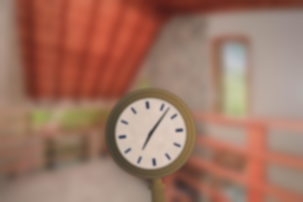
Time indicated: 7:07
